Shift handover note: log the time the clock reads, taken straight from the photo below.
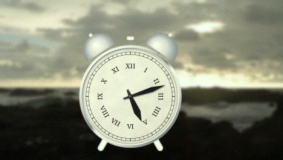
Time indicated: 5:12
